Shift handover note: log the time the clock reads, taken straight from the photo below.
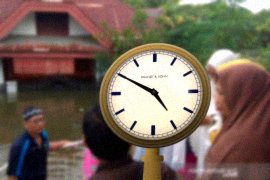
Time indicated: 4:50
